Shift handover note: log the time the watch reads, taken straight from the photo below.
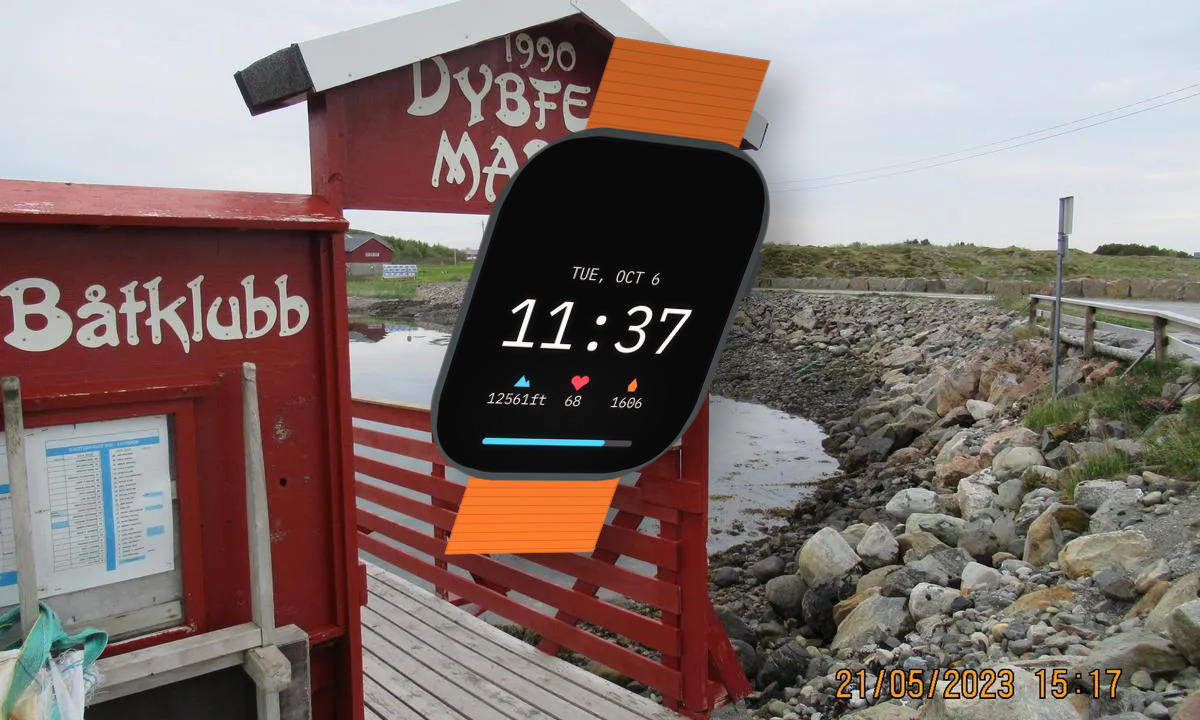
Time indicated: 11:37
